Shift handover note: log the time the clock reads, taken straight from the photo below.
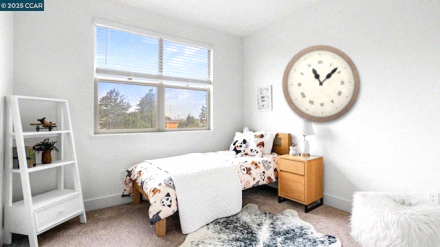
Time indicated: 11:08
